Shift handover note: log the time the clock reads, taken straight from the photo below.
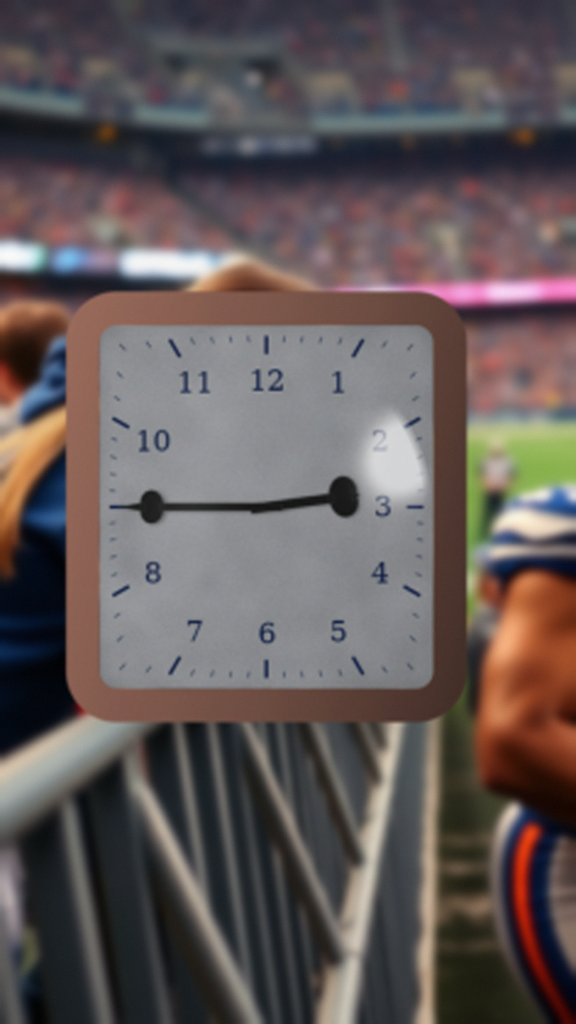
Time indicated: 2:45
